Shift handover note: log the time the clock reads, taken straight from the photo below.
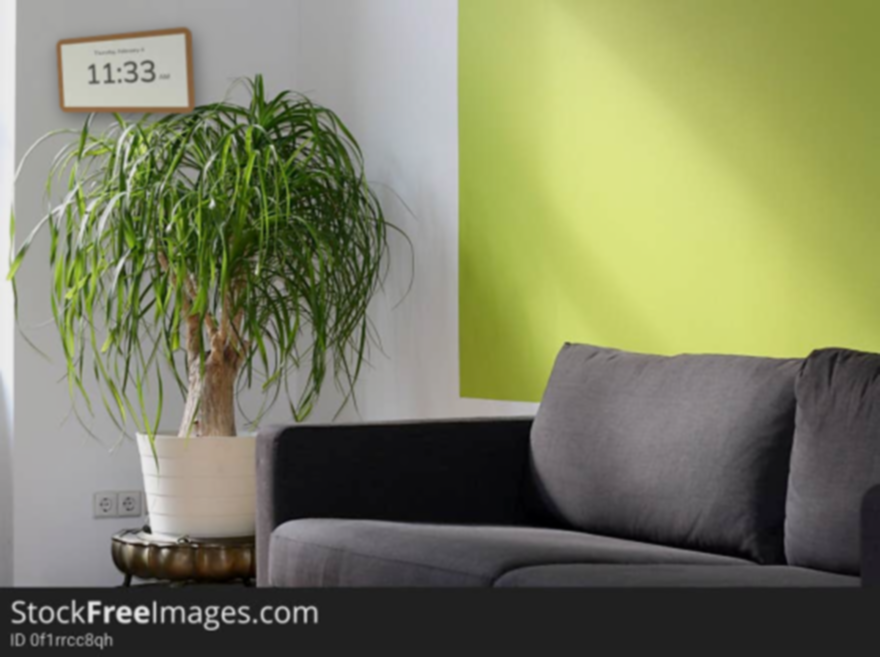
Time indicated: 11:33
